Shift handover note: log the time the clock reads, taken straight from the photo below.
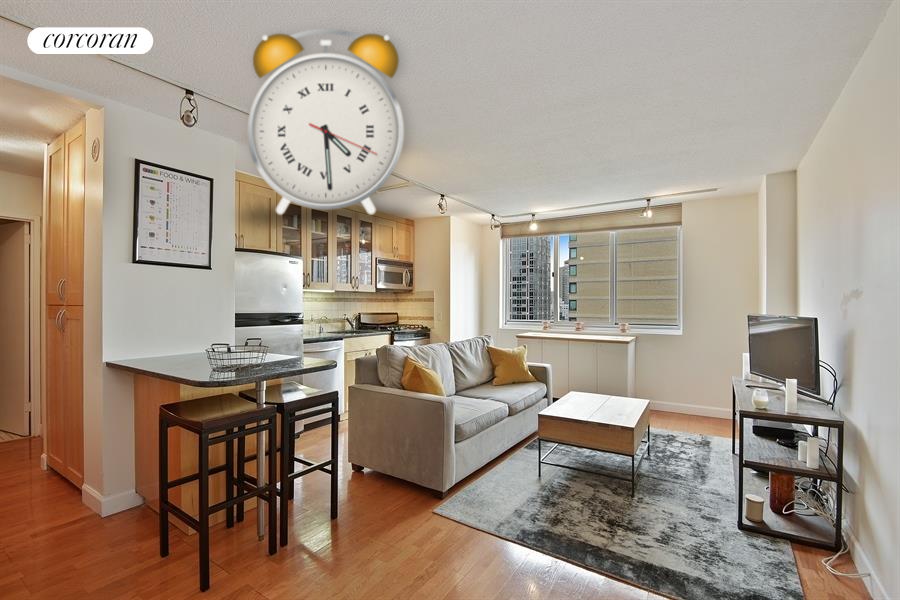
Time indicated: 4:29:19
